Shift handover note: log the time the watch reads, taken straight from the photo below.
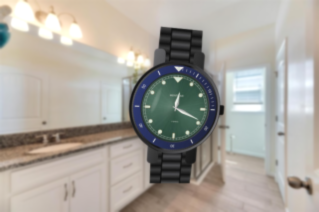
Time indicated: 12:19
